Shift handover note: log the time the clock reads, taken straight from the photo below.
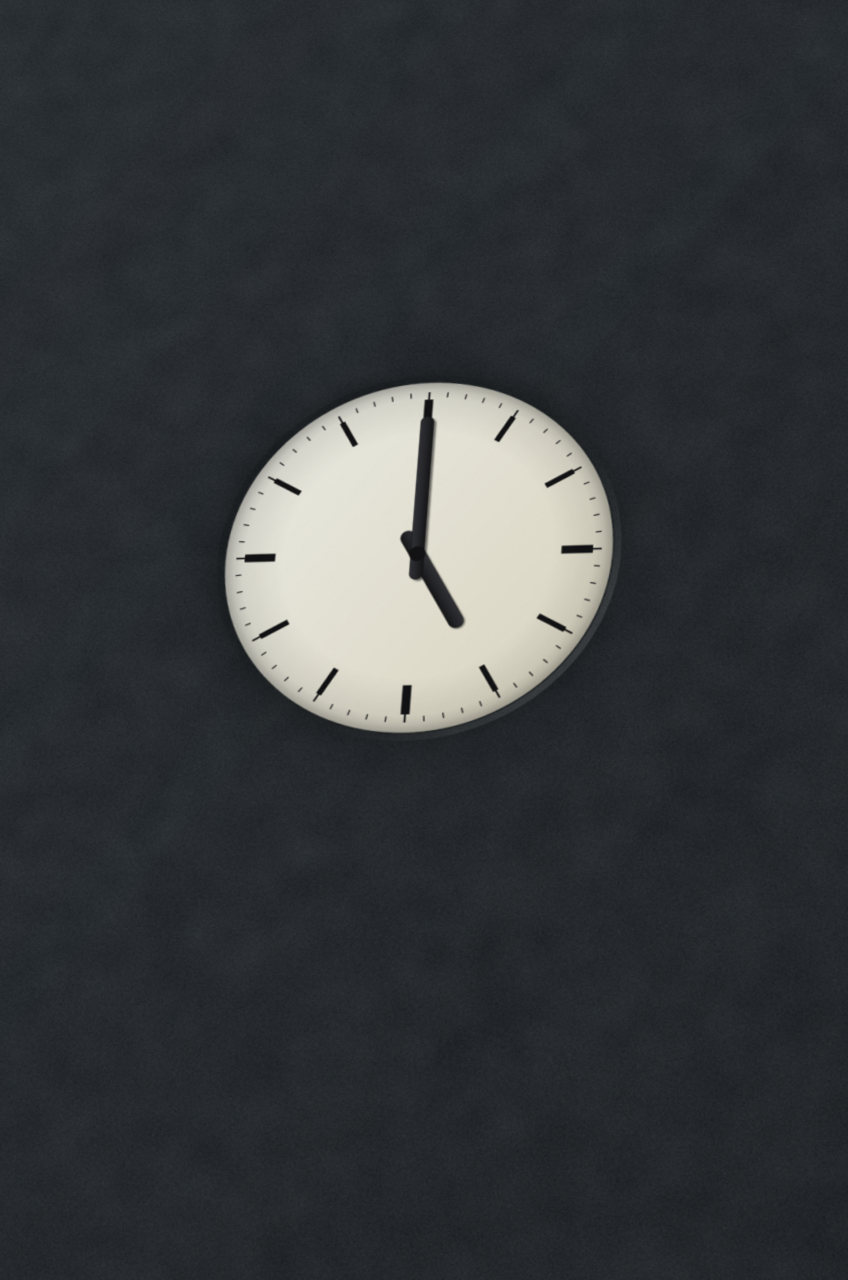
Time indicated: 5:00
